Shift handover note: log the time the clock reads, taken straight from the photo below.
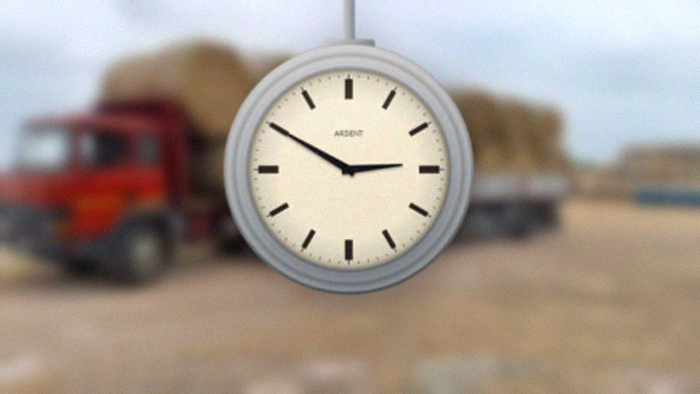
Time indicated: 2:50
